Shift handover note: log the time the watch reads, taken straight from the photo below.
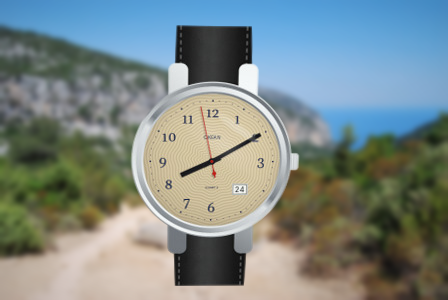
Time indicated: 8:09:58
